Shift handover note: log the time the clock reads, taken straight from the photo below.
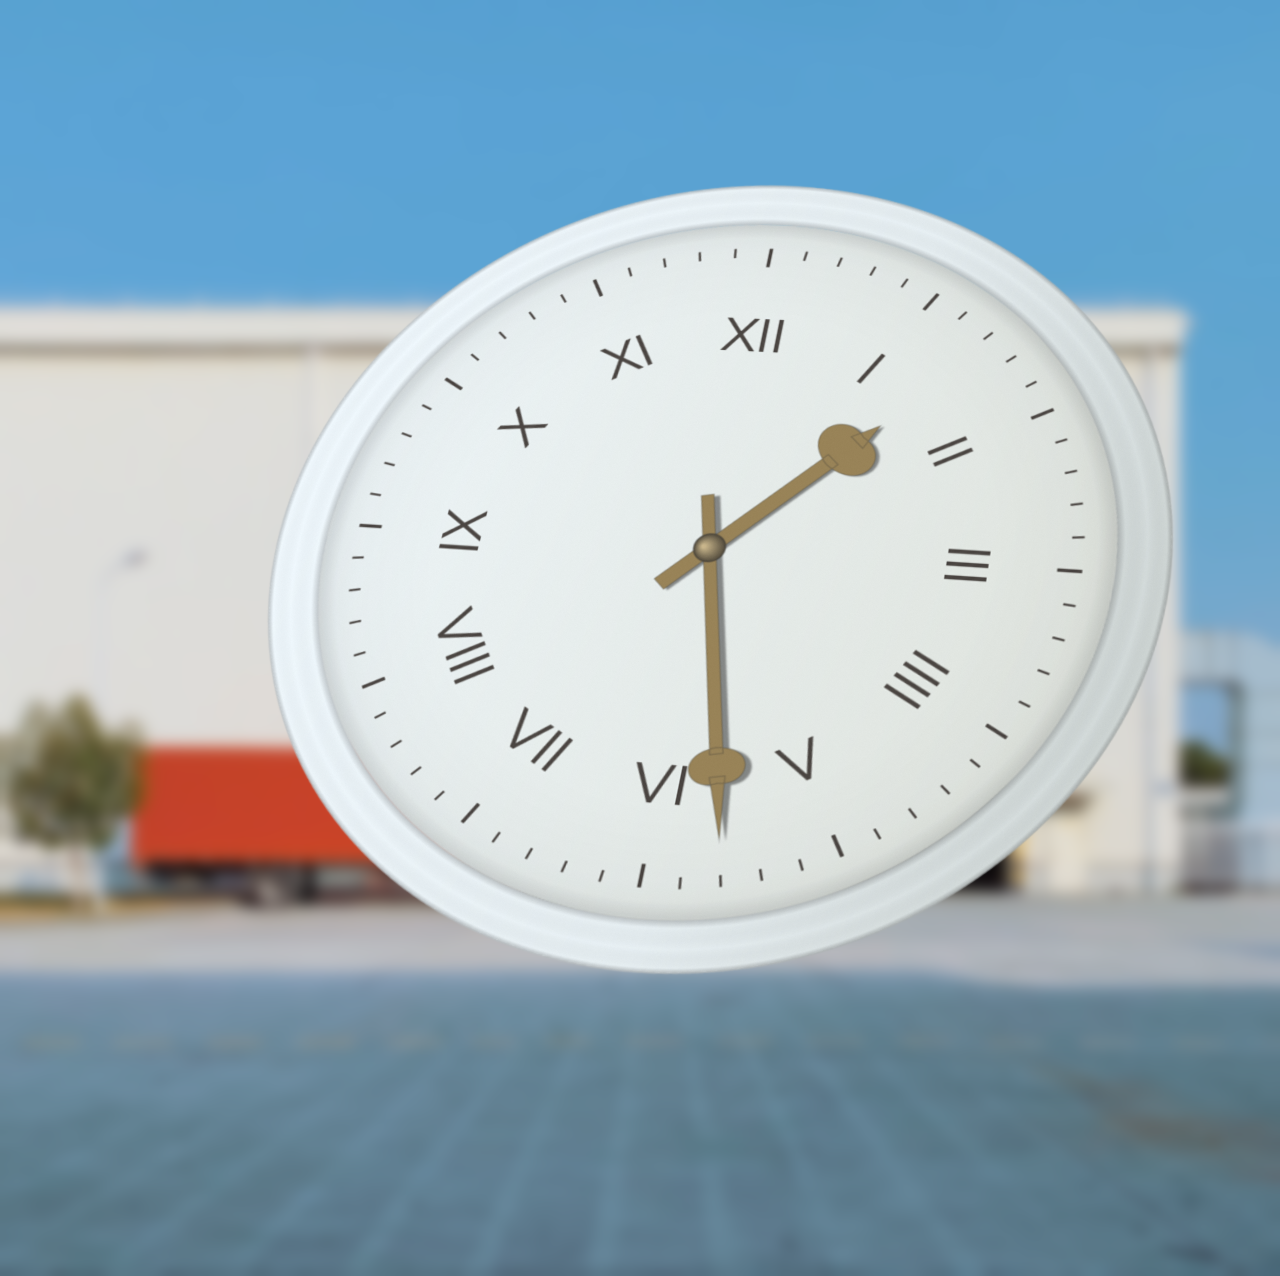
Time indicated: 1:28
